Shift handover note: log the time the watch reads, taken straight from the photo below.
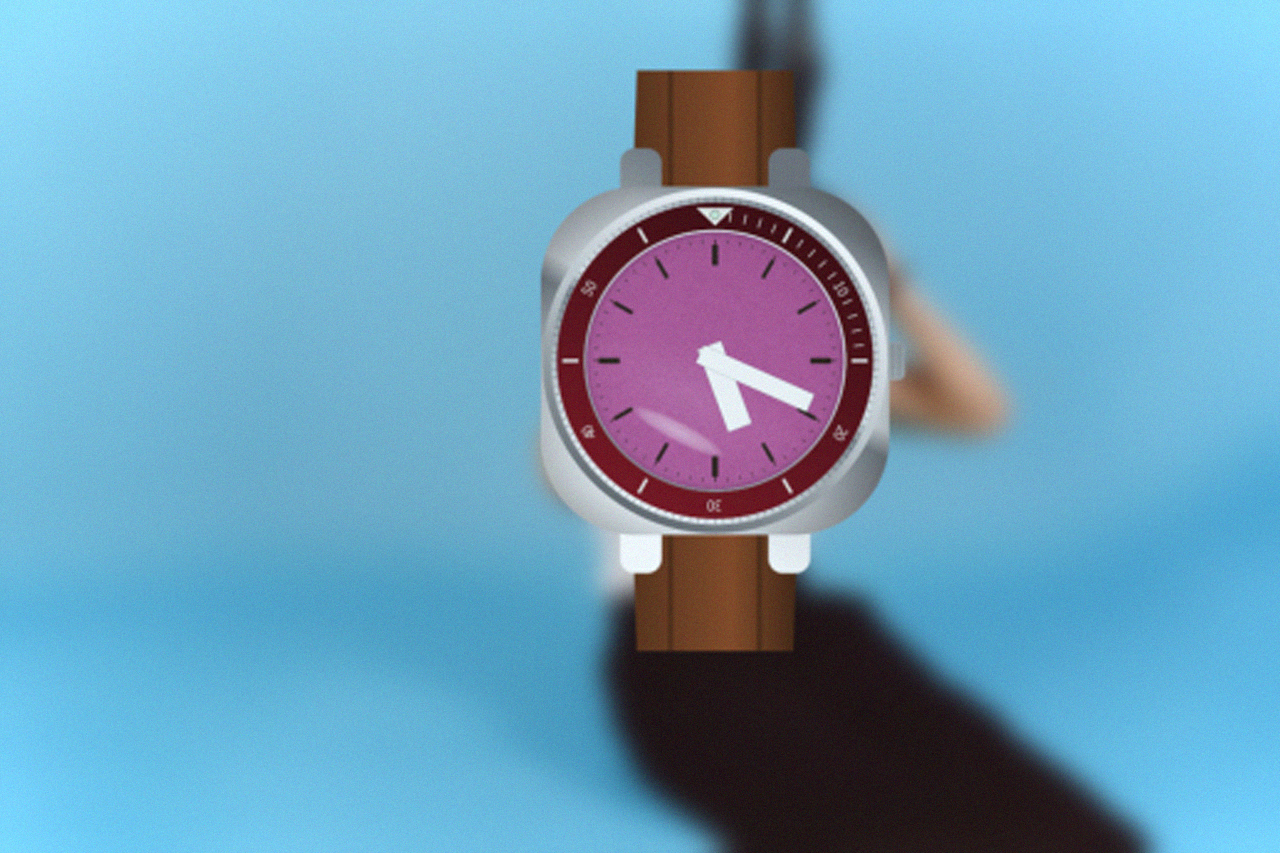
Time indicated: 5:19
